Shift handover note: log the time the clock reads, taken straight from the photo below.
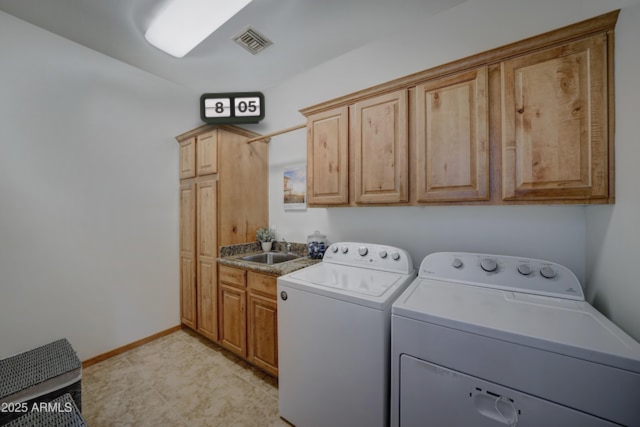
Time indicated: 8:05
